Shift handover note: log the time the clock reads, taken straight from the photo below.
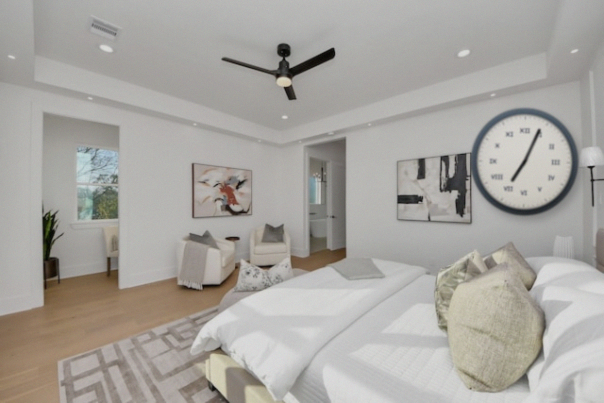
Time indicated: 7:04
